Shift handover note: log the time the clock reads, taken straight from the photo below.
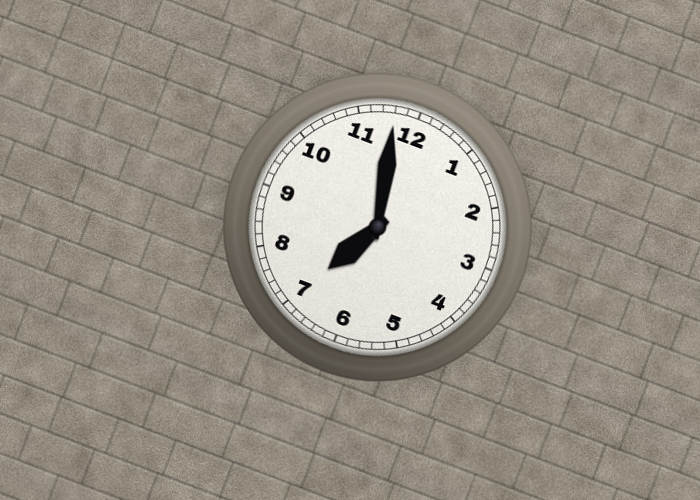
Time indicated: 6:58
